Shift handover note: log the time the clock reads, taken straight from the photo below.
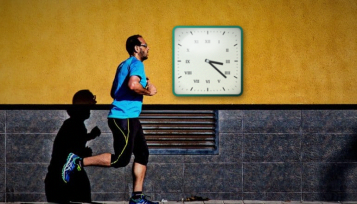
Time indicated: 3:22
